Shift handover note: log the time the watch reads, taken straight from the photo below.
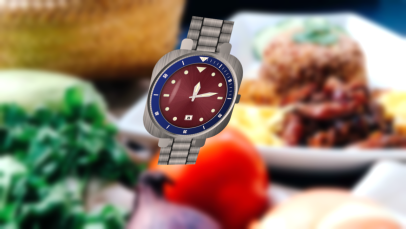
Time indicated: 12:13
